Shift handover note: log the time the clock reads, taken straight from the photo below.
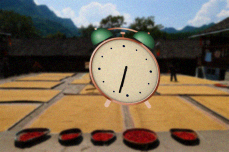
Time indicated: 6:33
